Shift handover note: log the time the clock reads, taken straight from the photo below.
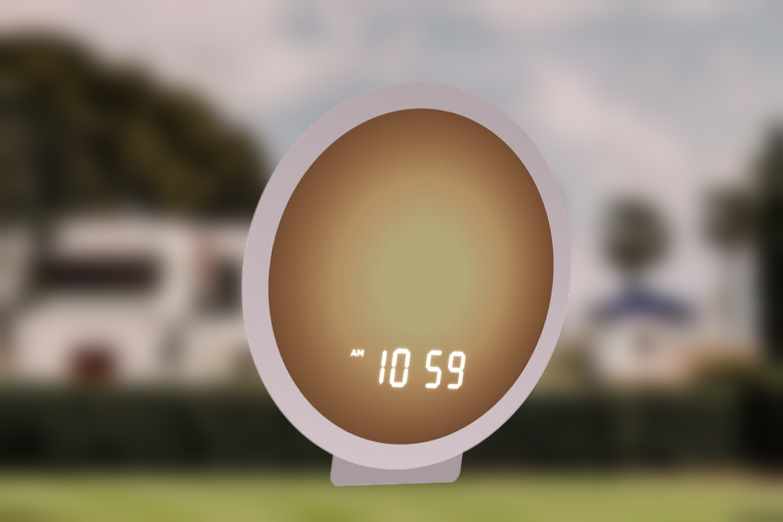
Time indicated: 10:59
